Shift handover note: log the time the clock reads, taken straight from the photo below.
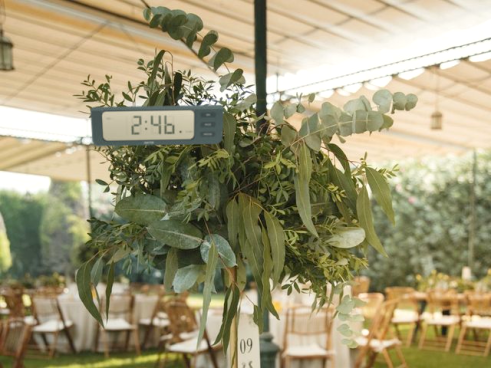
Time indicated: 2:46
